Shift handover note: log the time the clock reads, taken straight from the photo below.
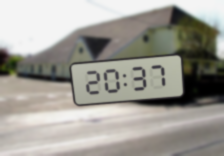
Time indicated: 20:37
